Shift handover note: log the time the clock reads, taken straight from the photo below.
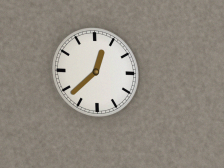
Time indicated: 12:38
